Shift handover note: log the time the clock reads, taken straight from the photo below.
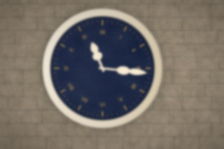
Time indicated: 11:16
